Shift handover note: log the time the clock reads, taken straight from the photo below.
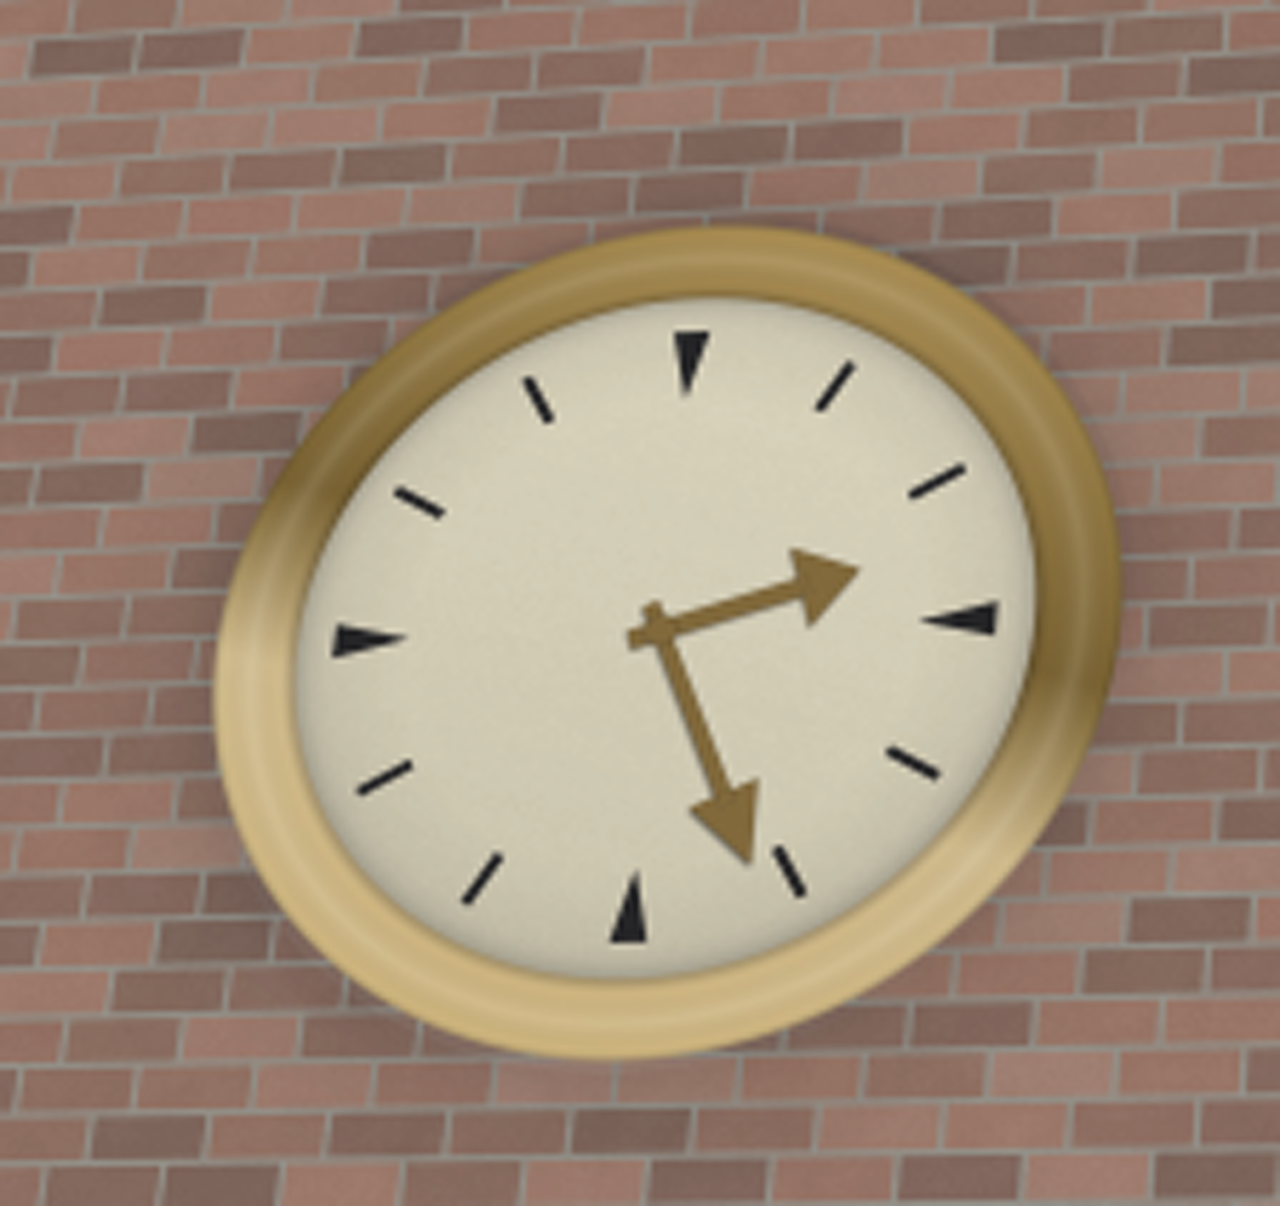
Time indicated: 2:26
